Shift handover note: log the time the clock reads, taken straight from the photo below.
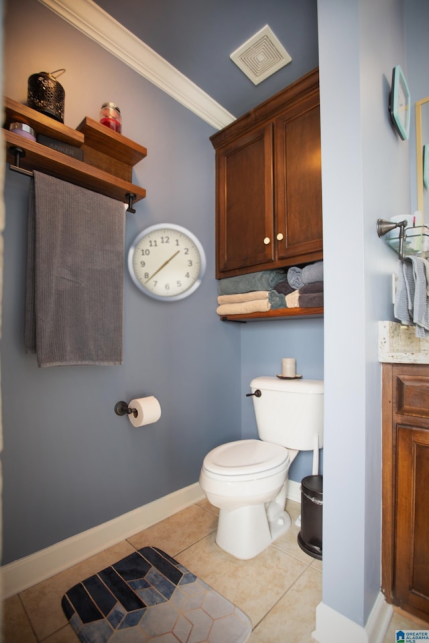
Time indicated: 1:38
